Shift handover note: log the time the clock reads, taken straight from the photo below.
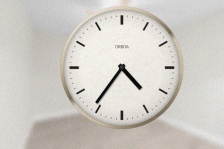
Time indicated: 4:36
